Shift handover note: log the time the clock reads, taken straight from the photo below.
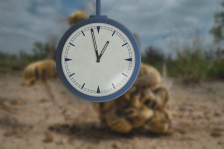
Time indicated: 12:58
